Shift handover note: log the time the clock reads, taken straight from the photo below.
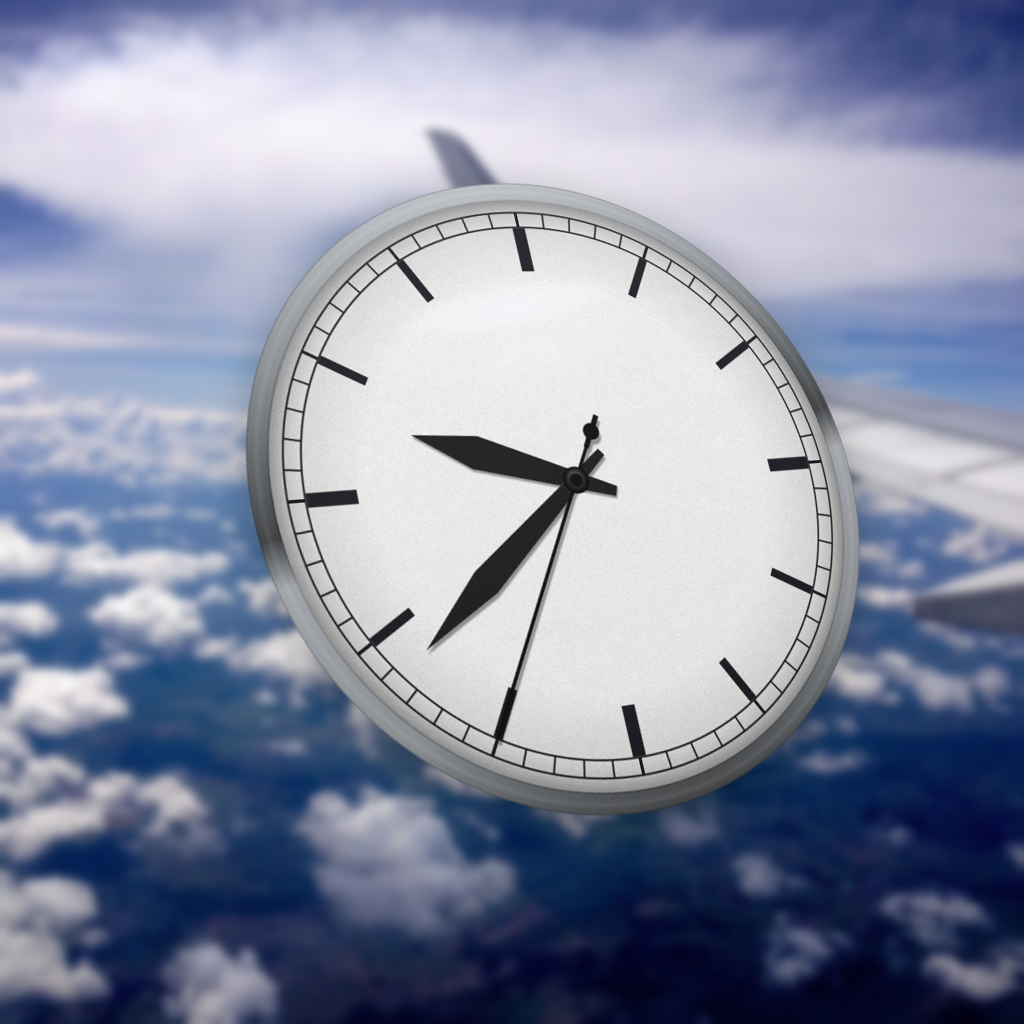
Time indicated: 9:38:35
